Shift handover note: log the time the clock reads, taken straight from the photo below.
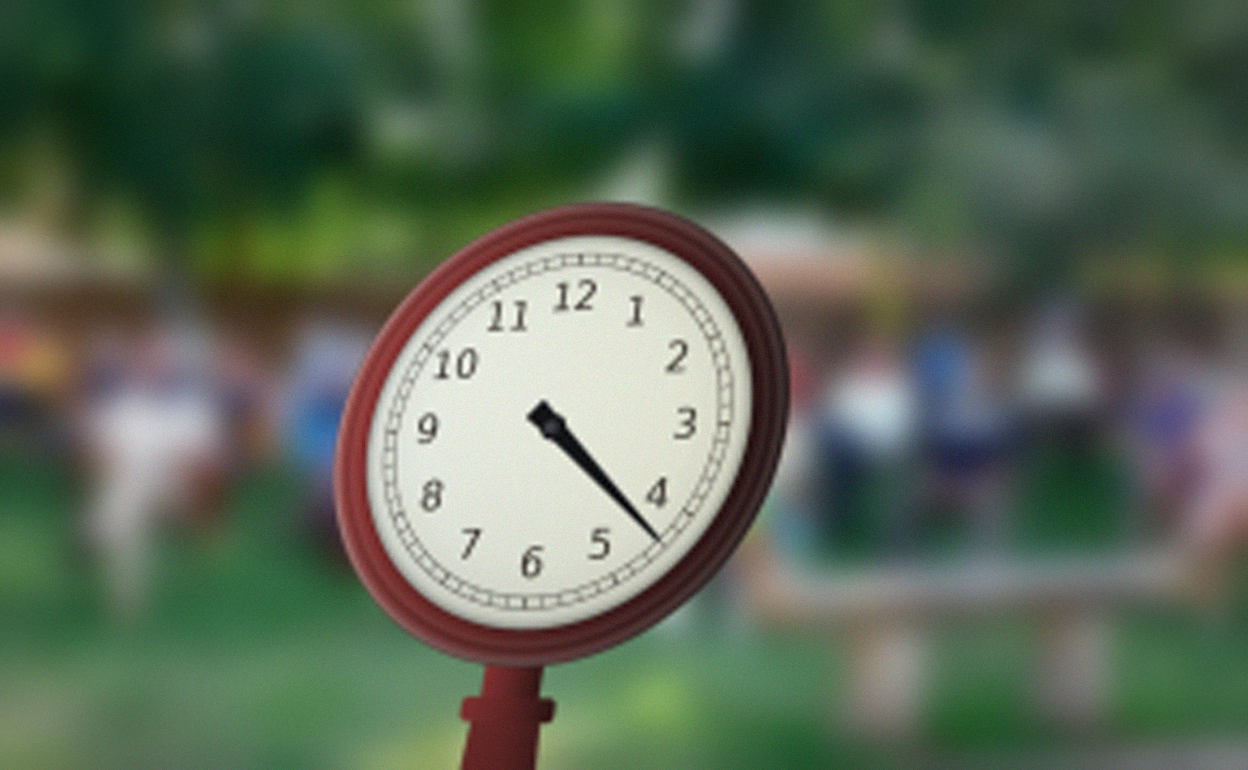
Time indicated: 4:22
